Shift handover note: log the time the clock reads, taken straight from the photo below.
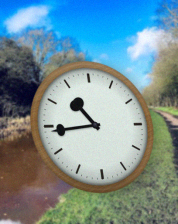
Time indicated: 10:44
